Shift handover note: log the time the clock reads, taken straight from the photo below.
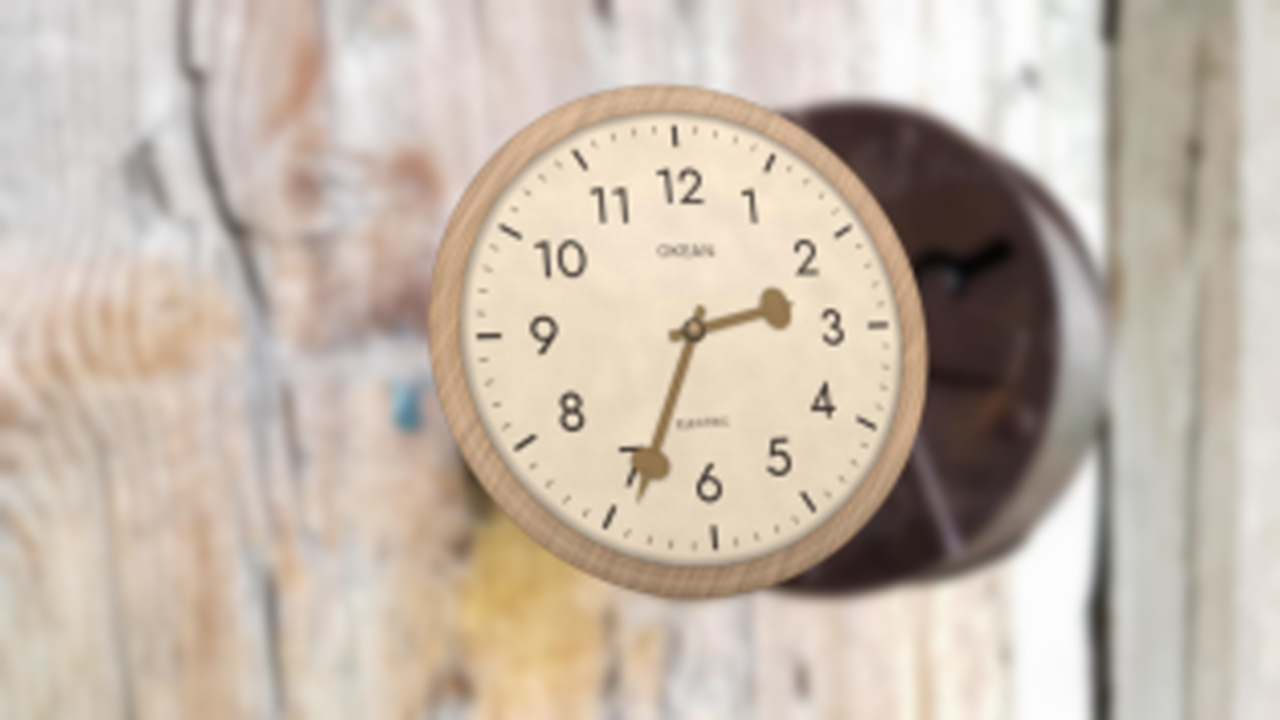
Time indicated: 2:34
